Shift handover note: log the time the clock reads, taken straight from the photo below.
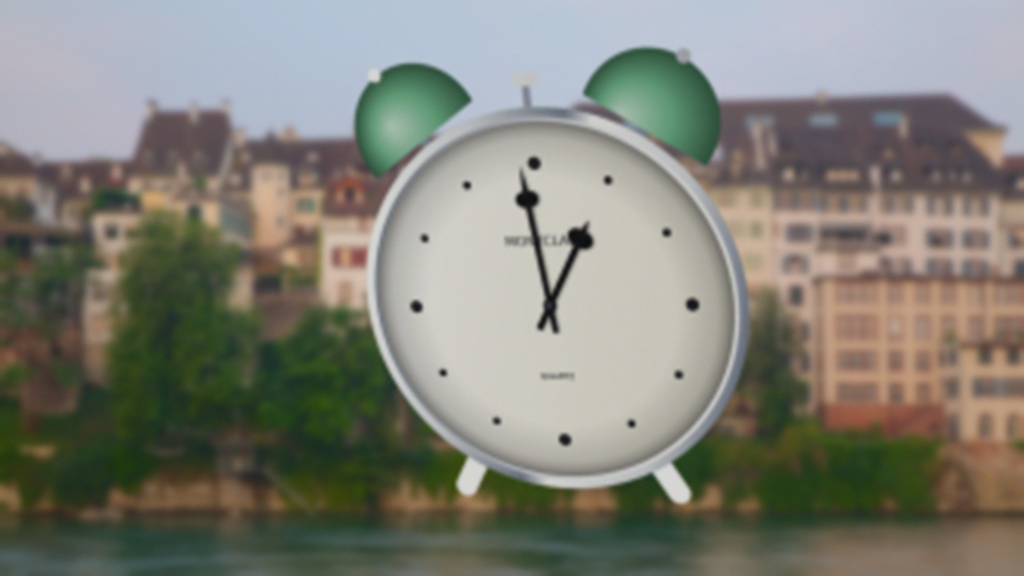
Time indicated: 12:59
